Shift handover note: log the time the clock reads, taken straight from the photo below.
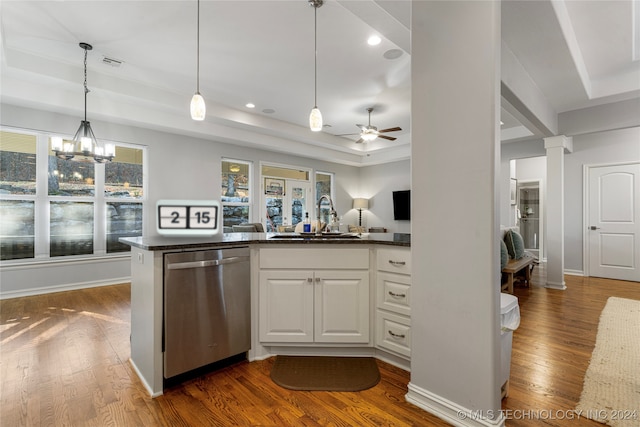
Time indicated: 2:15
